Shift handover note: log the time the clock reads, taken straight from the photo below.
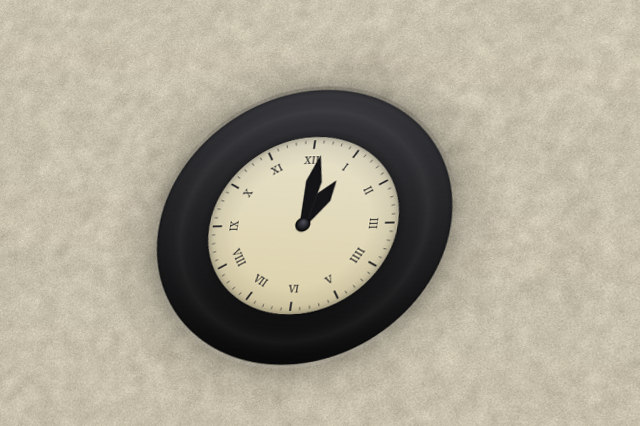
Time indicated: 1:01
